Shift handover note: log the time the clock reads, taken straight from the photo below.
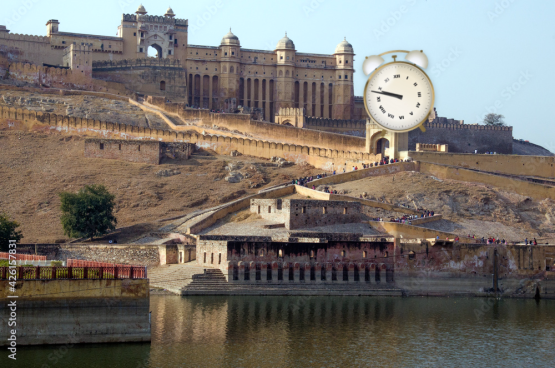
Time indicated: 9:48
